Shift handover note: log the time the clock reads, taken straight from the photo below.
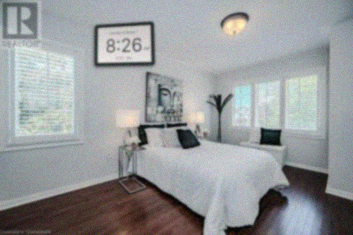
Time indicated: 8:26
